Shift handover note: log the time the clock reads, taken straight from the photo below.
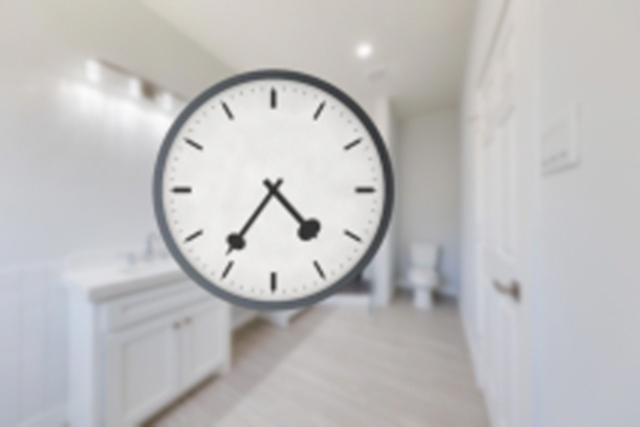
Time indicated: 4:36
